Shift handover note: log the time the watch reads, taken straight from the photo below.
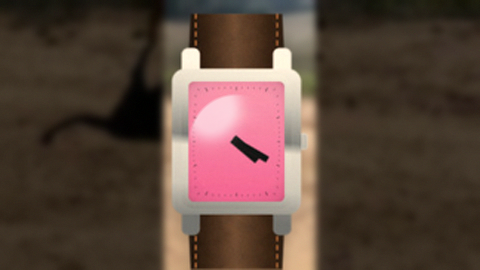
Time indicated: 4:20
